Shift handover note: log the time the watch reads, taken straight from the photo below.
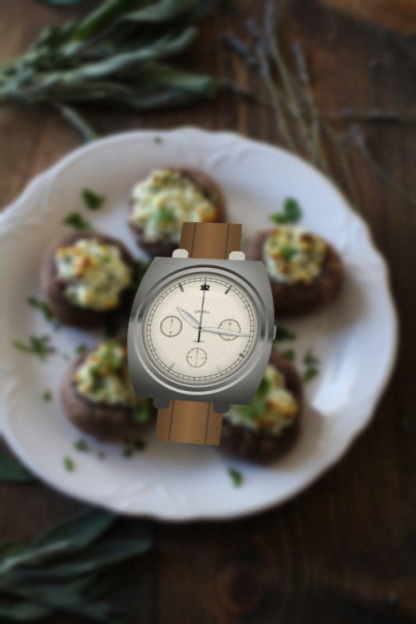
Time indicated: 10:16
